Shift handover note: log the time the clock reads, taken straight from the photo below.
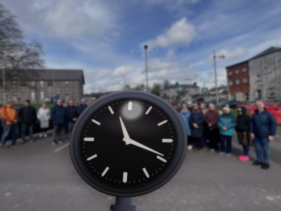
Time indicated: 11:19
